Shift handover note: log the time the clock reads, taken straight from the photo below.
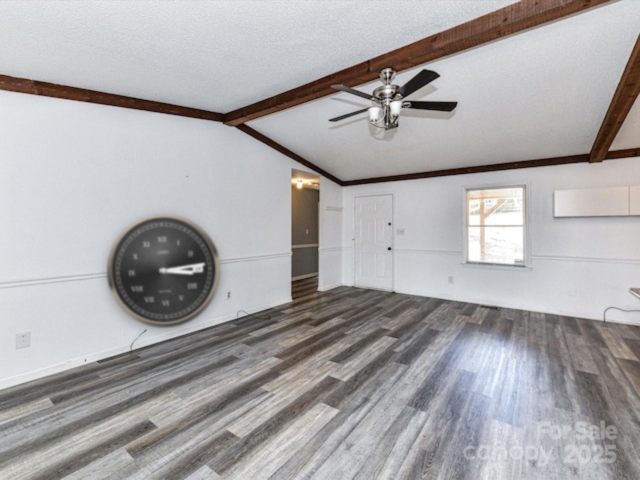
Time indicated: 3:14
